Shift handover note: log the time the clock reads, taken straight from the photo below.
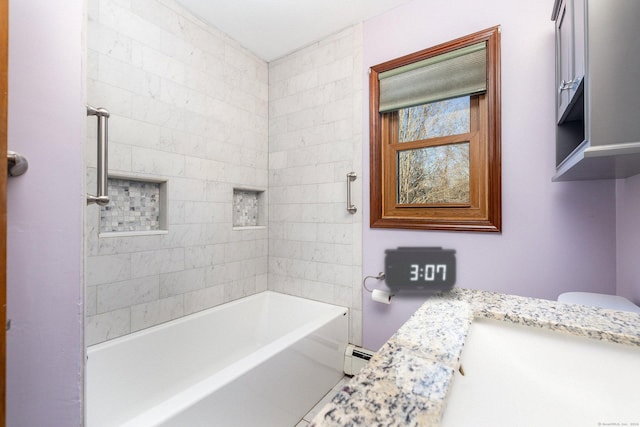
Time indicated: 3:07
